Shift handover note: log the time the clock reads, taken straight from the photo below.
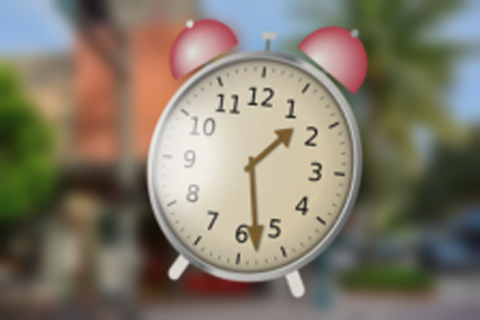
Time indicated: 1:28
